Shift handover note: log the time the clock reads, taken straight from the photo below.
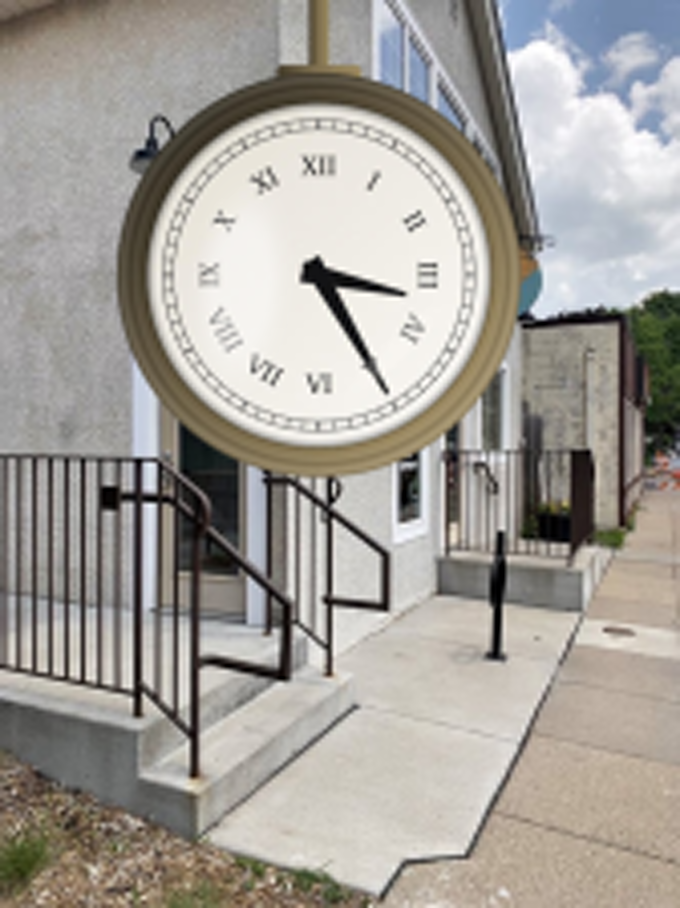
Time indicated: 3:25
